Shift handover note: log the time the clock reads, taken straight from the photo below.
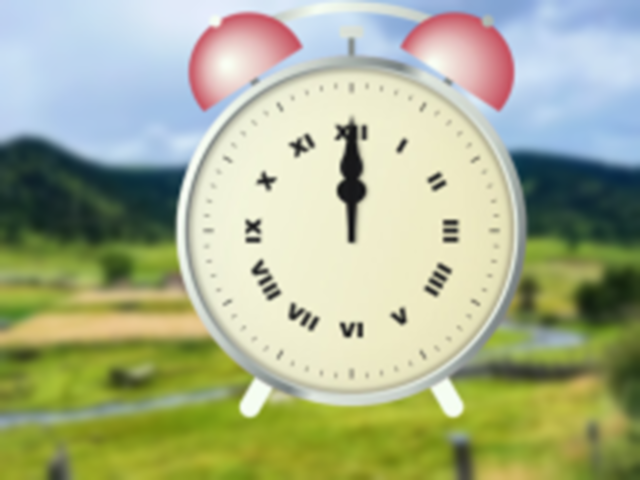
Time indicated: 12:00
